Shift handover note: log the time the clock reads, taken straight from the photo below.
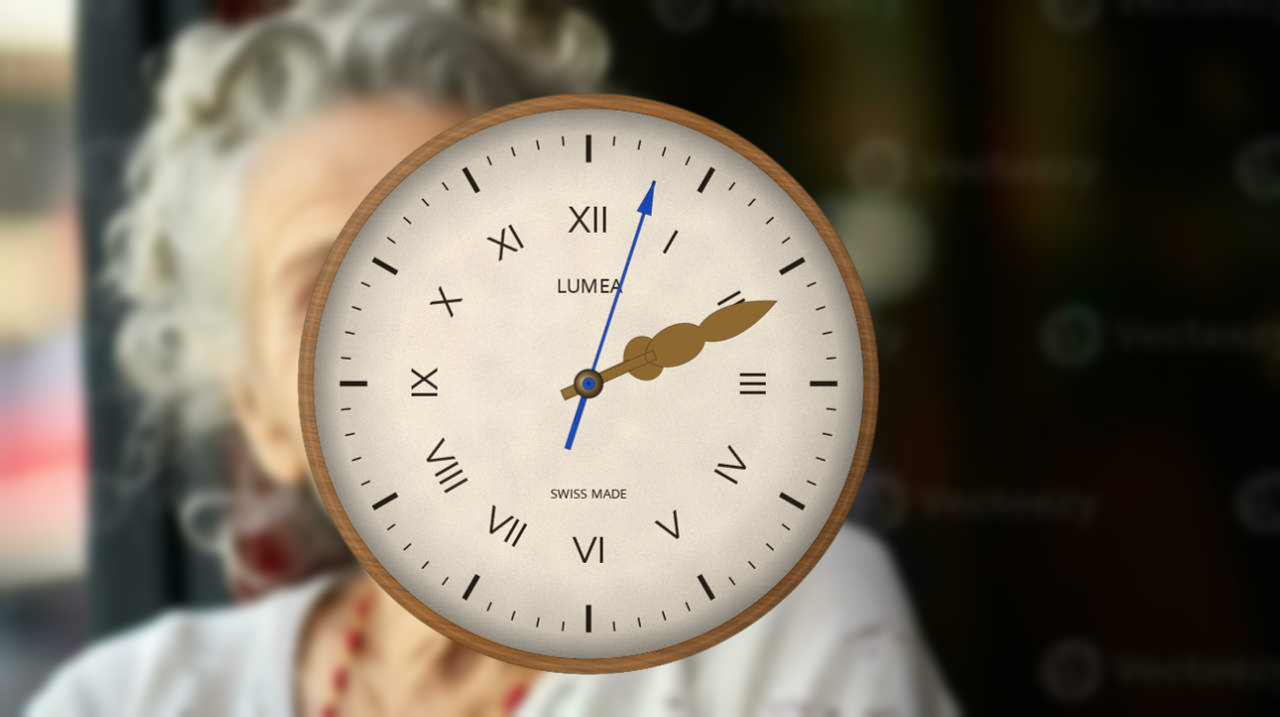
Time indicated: 2:11:03
